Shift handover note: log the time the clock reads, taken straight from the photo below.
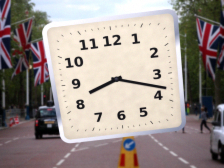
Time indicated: 8:18
